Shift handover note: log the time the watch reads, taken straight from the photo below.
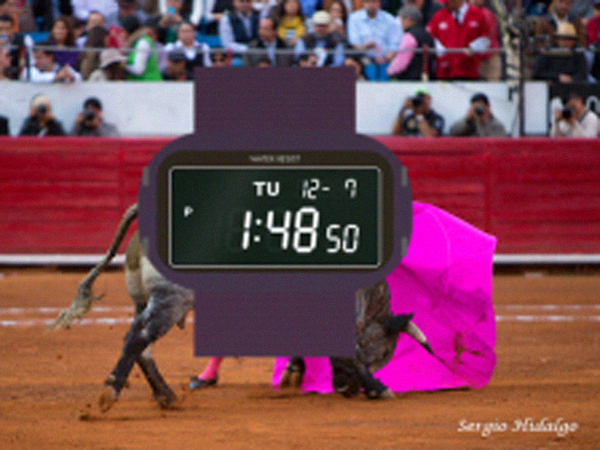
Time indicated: 1:48:50
